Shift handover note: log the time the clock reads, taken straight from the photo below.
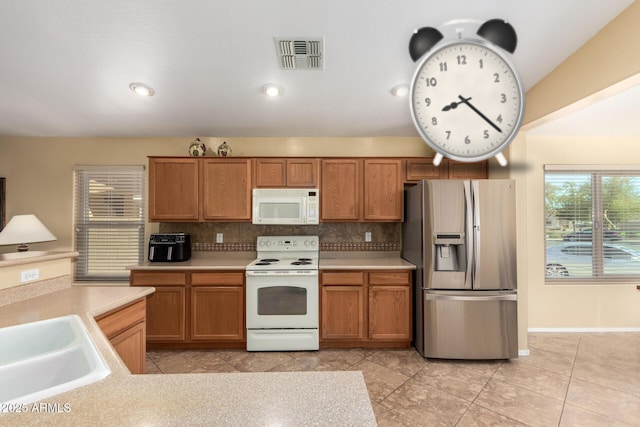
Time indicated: 8:22
